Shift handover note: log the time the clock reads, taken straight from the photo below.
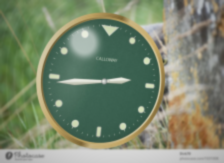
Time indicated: 2:44
